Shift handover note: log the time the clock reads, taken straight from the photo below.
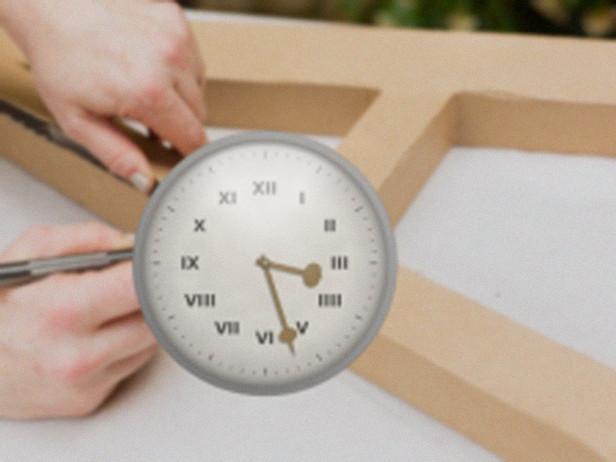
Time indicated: 3:27
